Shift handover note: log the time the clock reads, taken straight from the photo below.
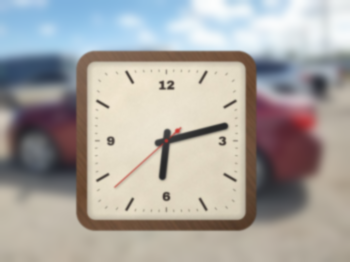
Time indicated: 6:12:38
